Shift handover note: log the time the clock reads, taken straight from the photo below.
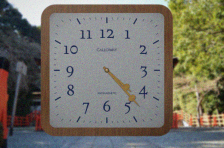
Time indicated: 4:23
